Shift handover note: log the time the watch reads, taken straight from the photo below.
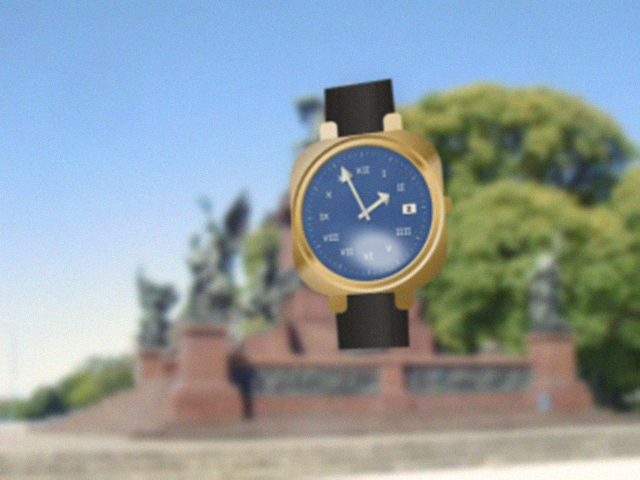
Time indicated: 1:56
